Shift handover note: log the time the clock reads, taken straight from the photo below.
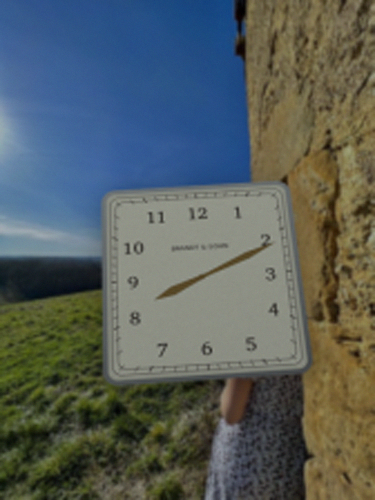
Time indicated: 8:11
